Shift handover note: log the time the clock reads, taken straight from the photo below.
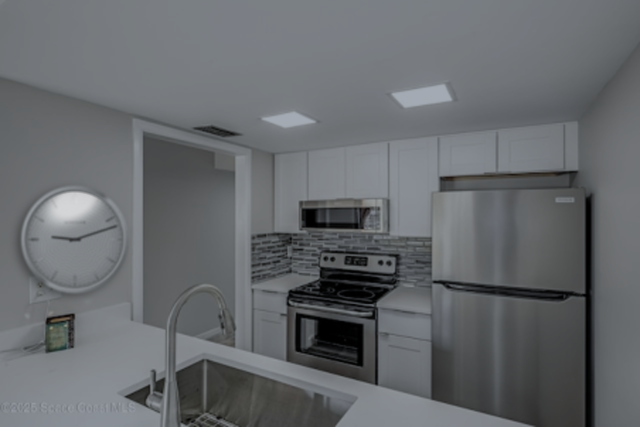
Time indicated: 9:12
